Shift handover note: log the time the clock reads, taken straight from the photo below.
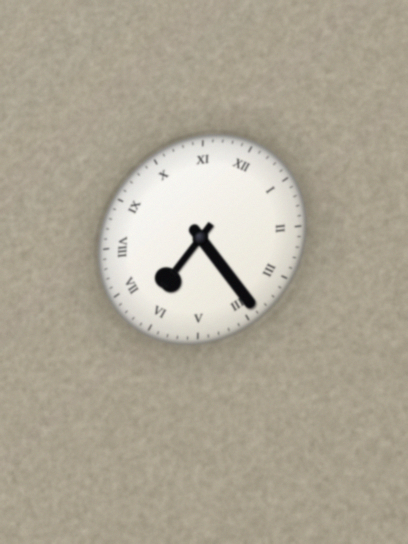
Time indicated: 6:19
